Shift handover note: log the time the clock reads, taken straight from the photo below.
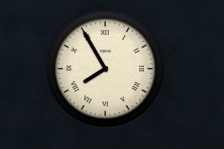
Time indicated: 7:55
